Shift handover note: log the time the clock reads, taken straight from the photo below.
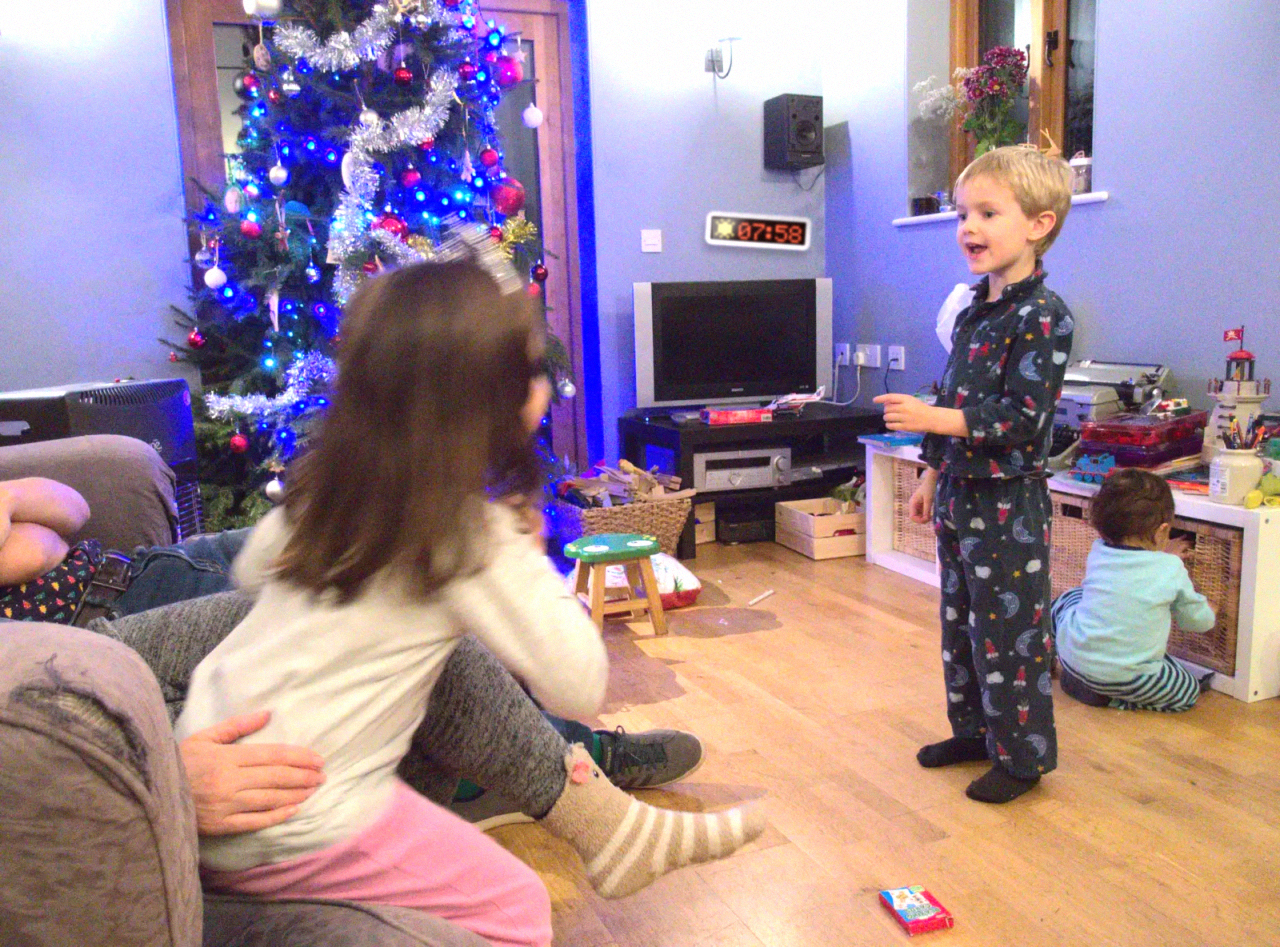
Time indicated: 7:58
